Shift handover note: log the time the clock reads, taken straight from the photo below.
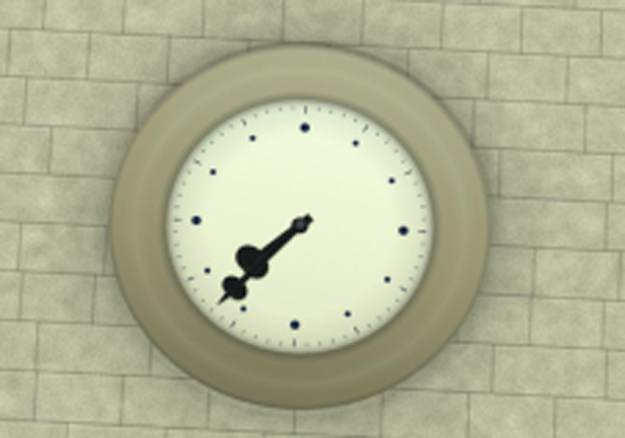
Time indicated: 7:37
